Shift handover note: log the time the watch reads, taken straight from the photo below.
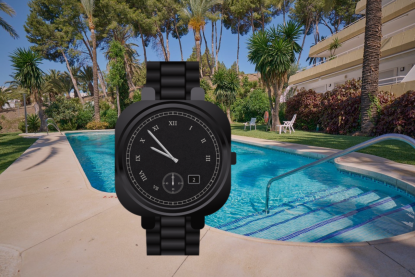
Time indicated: 9:53
